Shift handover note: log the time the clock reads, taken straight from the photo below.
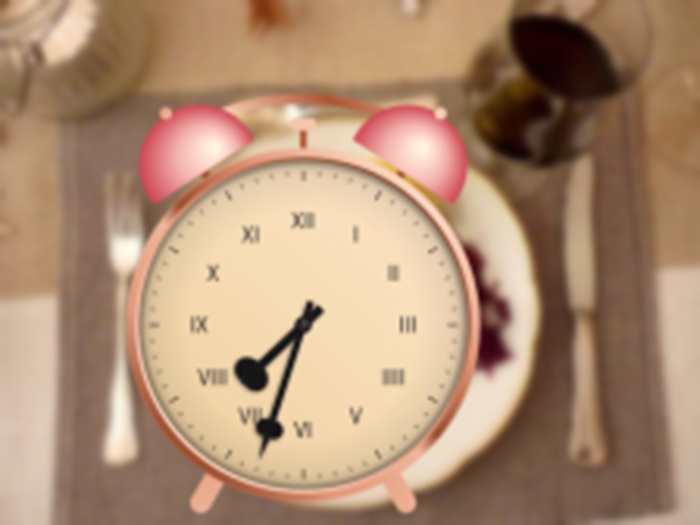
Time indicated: 7:33
